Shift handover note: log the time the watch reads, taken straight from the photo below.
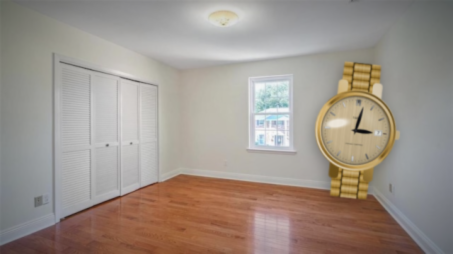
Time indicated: 3:02
